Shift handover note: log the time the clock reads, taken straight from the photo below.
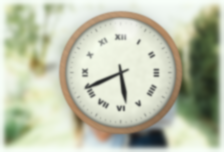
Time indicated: 5:41
